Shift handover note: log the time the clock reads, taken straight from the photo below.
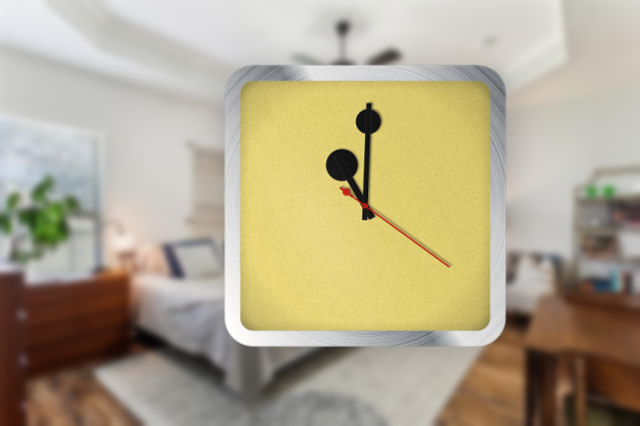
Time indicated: 11:00:21
